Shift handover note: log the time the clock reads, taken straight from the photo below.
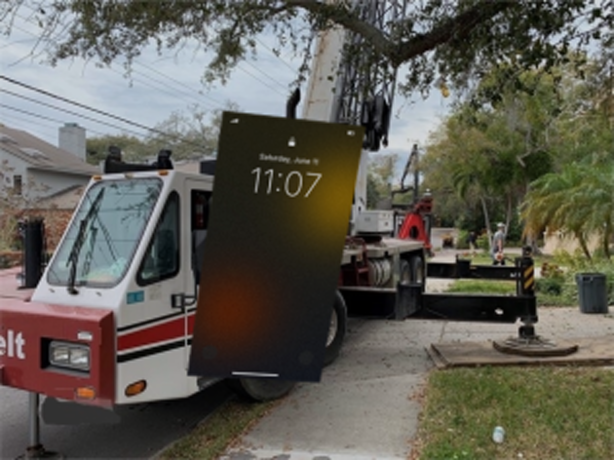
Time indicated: 11:07
